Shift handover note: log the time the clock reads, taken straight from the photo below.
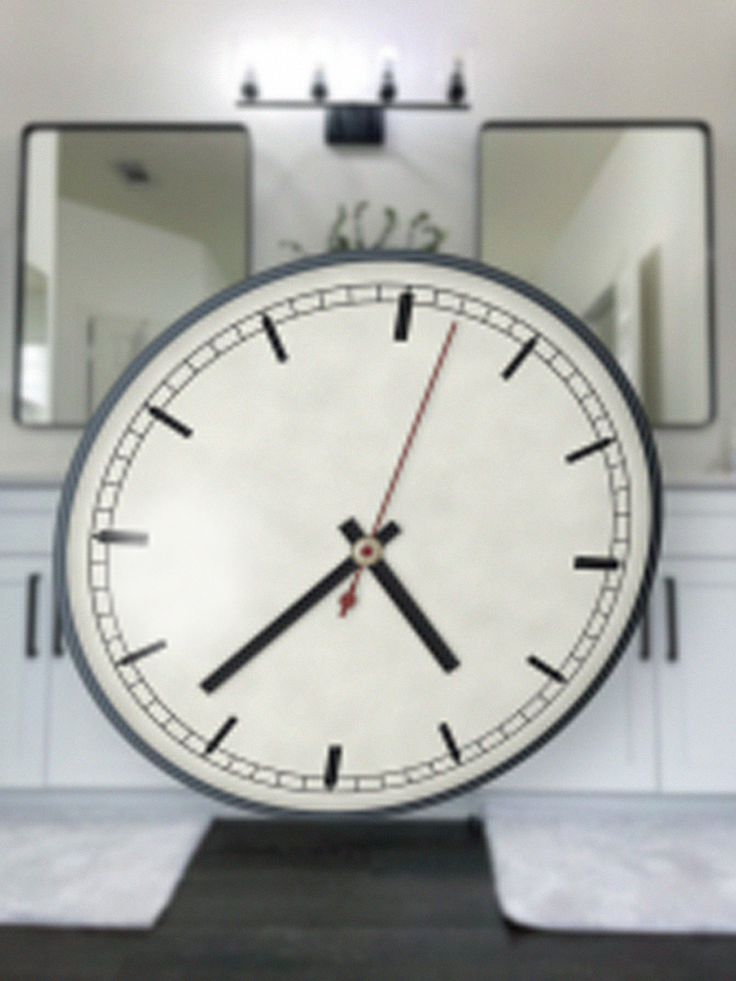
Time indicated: 4:37:02
